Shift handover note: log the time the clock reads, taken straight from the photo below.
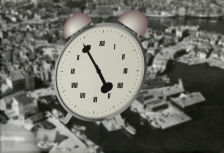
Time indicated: 4:54
